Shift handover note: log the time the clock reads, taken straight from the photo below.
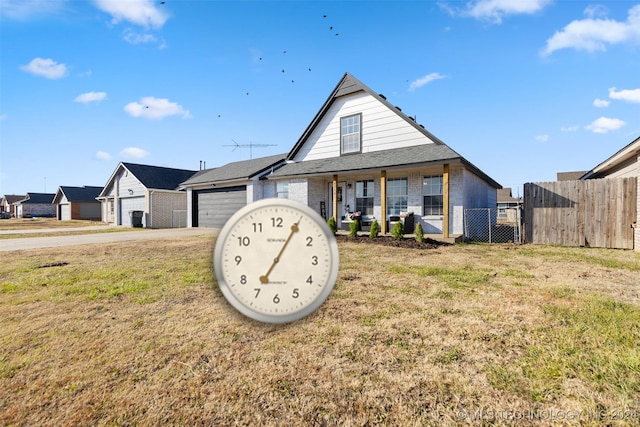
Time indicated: 7:05
